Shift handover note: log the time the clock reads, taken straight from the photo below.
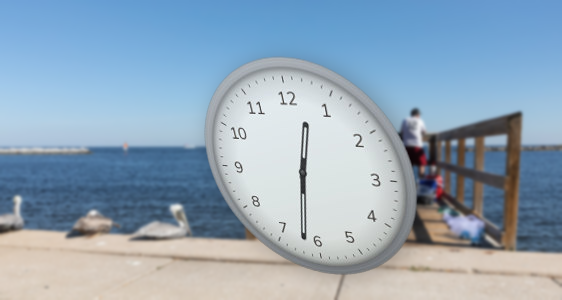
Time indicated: 12:32
